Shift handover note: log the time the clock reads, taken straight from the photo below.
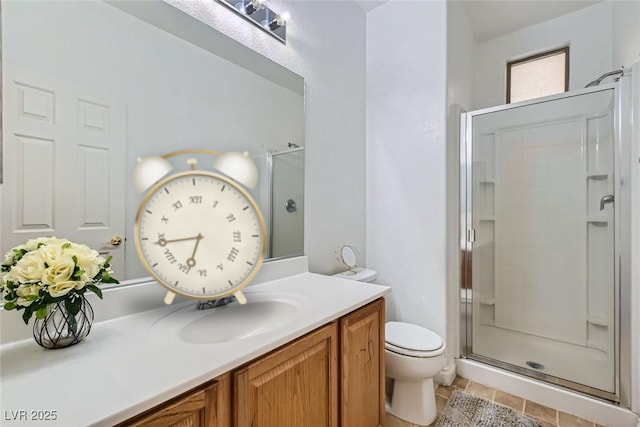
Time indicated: 6:44
